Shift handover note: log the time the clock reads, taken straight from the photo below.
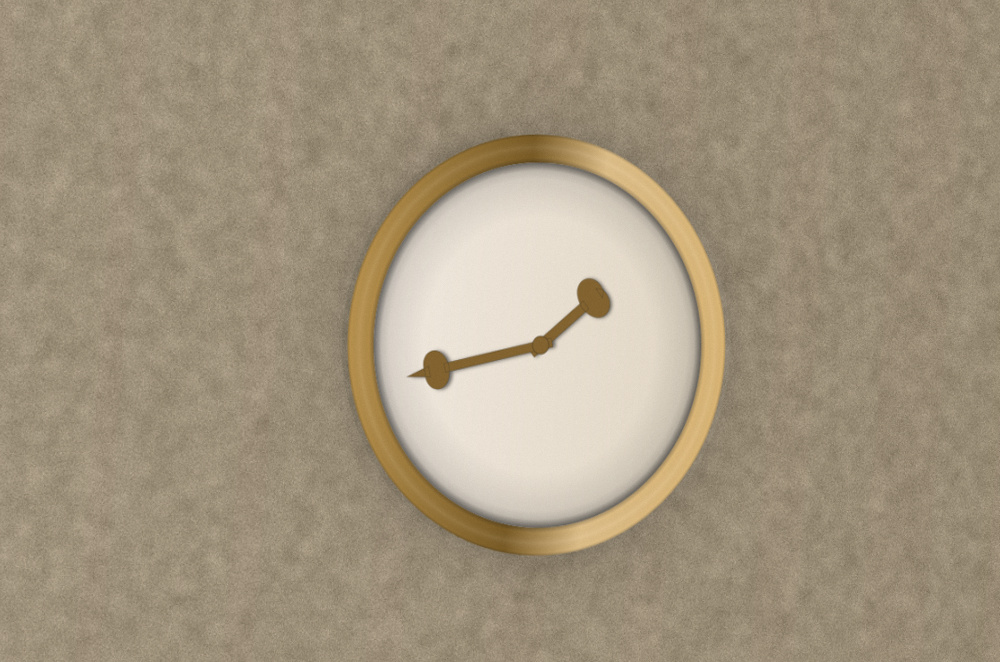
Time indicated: 1:43
